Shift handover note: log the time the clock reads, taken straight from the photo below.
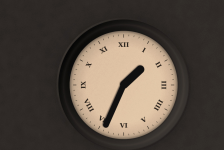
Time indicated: 1:34
